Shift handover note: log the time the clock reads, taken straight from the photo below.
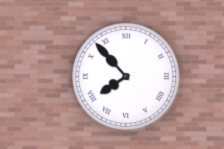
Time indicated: 7:53
